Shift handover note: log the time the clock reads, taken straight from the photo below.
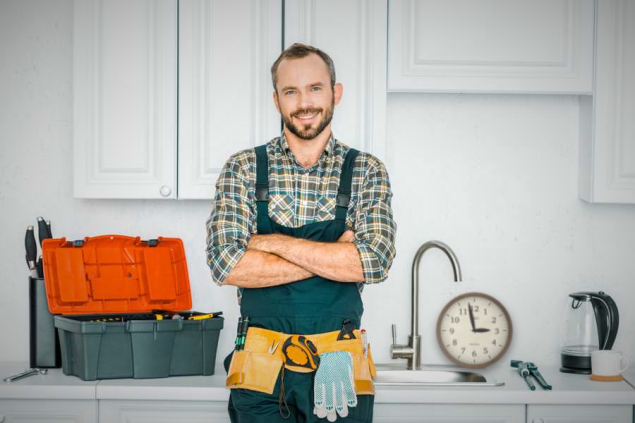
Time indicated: 2:58
